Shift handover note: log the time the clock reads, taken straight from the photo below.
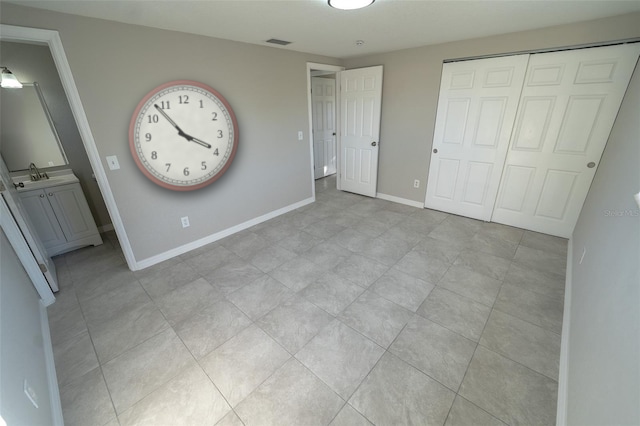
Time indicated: 3:53
